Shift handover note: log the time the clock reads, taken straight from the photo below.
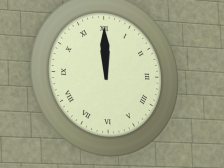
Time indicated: 12:00
